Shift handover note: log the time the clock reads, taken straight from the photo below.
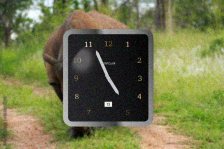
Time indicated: 4:56
